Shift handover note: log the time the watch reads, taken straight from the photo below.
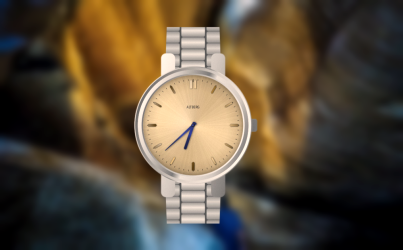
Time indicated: 6:38
